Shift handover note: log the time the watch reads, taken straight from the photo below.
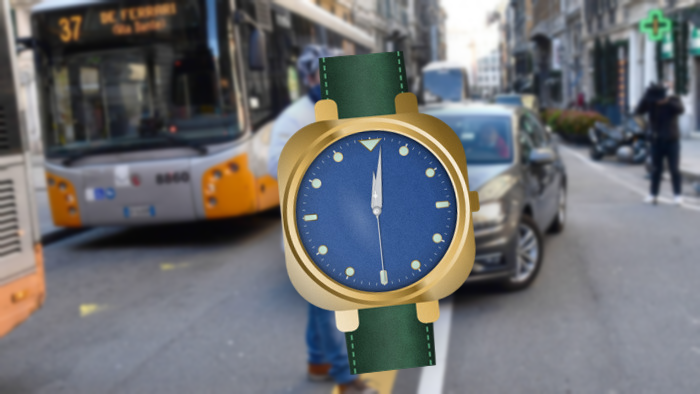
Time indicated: 12:01:30
